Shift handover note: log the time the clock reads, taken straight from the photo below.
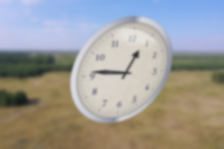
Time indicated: 12:46
